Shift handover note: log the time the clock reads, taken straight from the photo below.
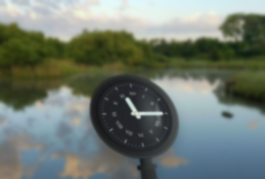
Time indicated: 11:15
